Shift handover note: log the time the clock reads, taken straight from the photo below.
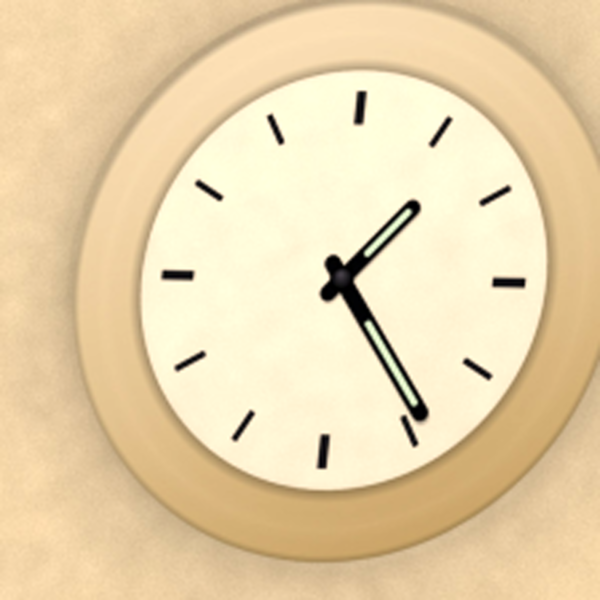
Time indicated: 1:24
